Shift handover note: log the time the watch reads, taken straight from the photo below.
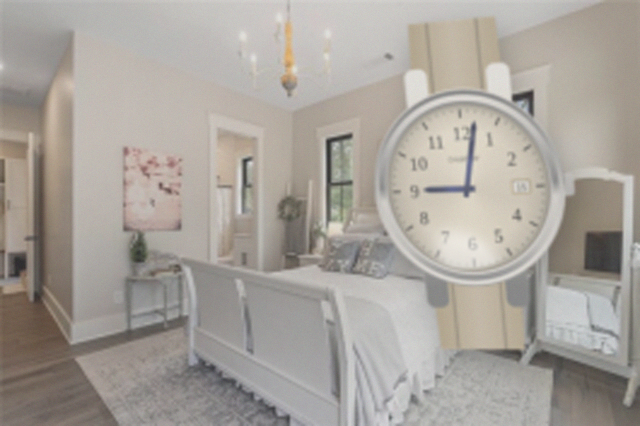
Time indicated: 9:02
